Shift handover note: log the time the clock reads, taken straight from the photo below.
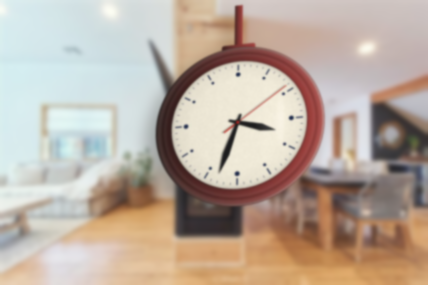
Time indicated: 3:33:09
